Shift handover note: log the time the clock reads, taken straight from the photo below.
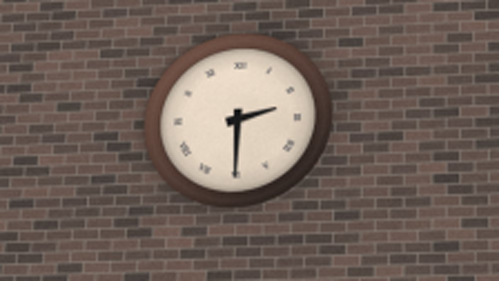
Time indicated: 2:30
